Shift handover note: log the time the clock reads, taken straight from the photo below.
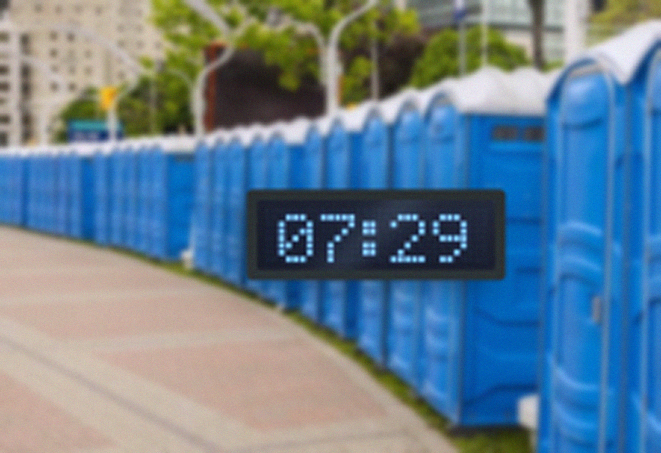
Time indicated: 7:29
